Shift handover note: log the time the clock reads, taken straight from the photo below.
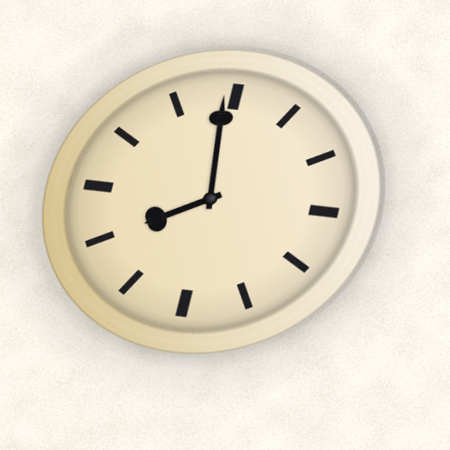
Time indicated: 7:59
